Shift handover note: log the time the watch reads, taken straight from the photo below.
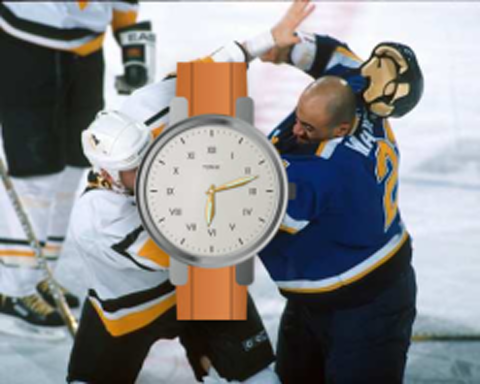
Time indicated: 6:12
